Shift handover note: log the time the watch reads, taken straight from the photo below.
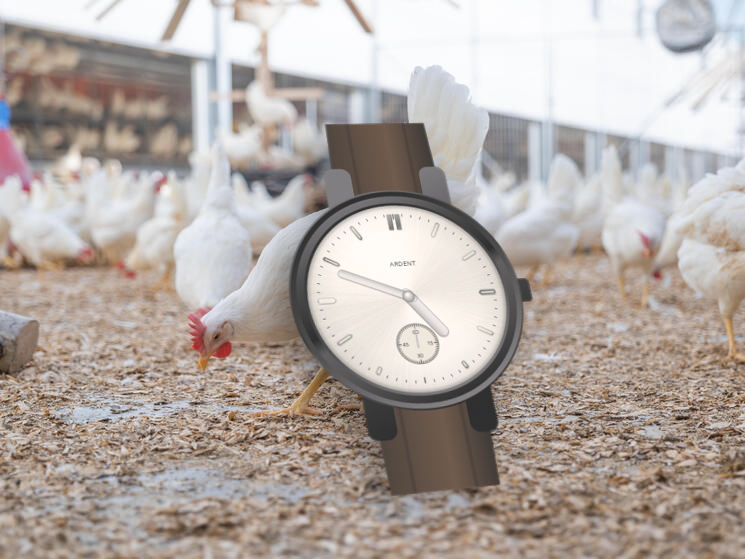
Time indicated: 4:49
